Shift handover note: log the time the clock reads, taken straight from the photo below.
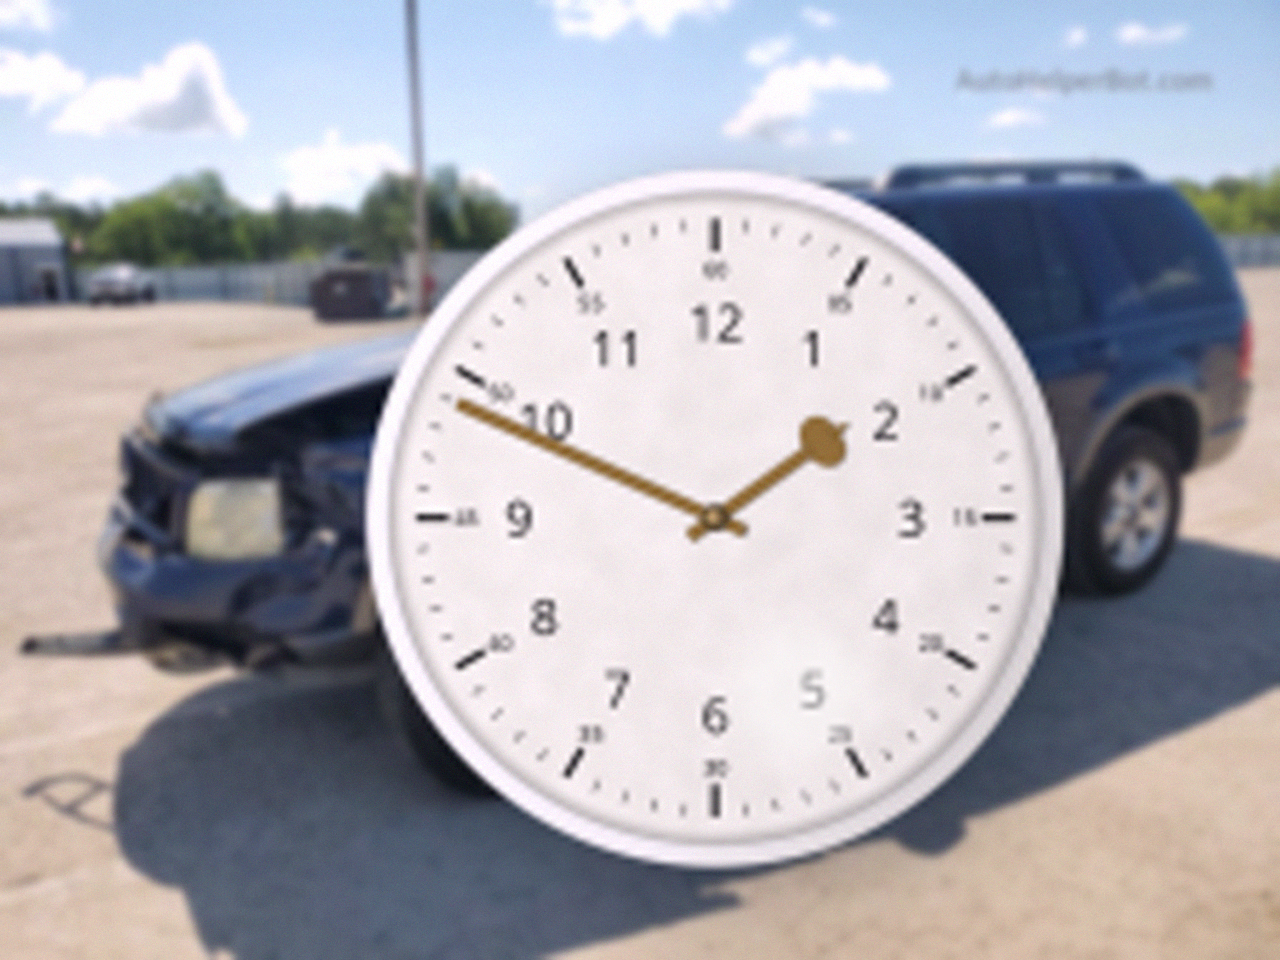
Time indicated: 1:49
